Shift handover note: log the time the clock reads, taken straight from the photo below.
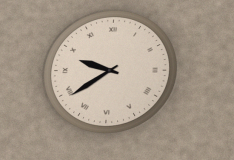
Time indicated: 9:39
